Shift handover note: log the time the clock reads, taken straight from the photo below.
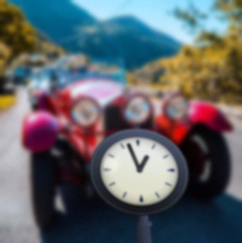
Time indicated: 12:57
